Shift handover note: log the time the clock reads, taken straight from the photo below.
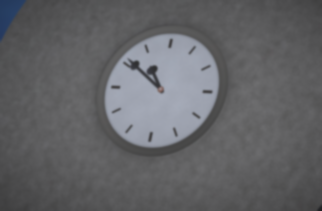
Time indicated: 10:51
